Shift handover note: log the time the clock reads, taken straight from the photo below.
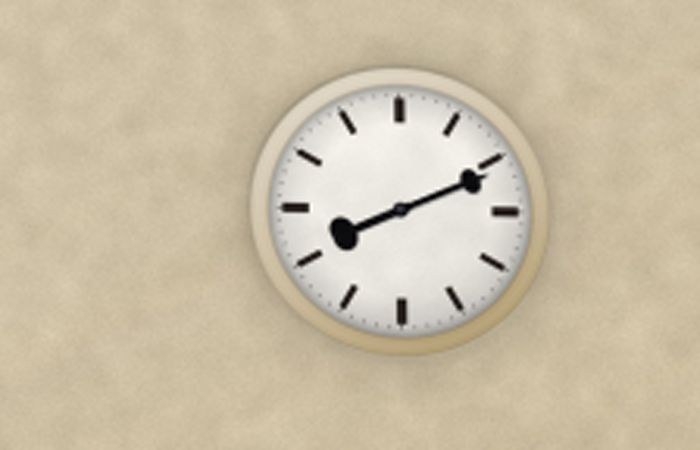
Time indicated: 8:11
